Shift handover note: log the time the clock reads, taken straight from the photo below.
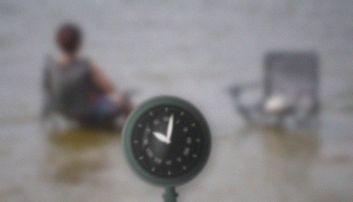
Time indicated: 10:02
